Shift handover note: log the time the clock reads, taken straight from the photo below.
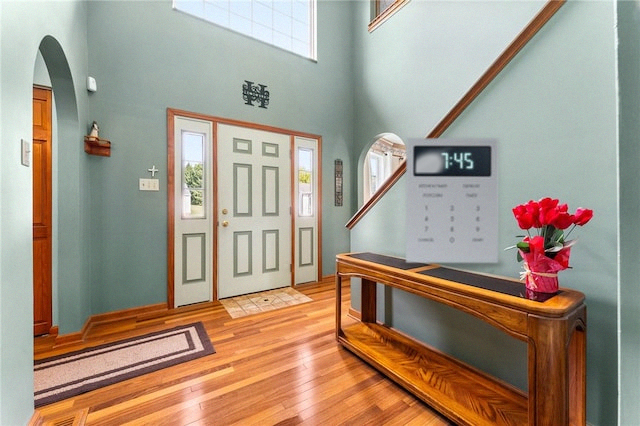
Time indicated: 7:45
